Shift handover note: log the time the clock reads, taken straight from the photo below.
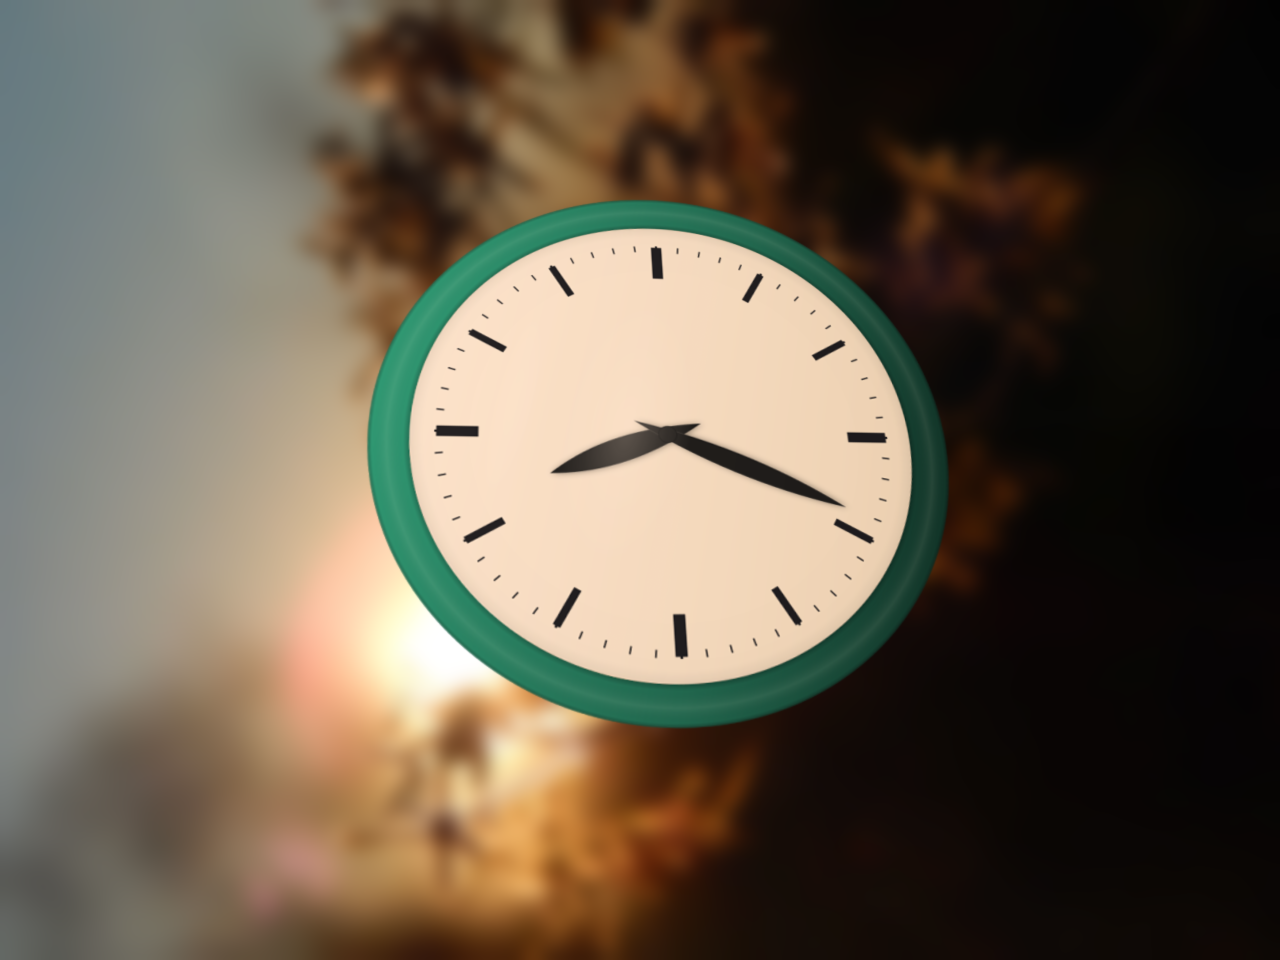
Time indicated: 8:19
